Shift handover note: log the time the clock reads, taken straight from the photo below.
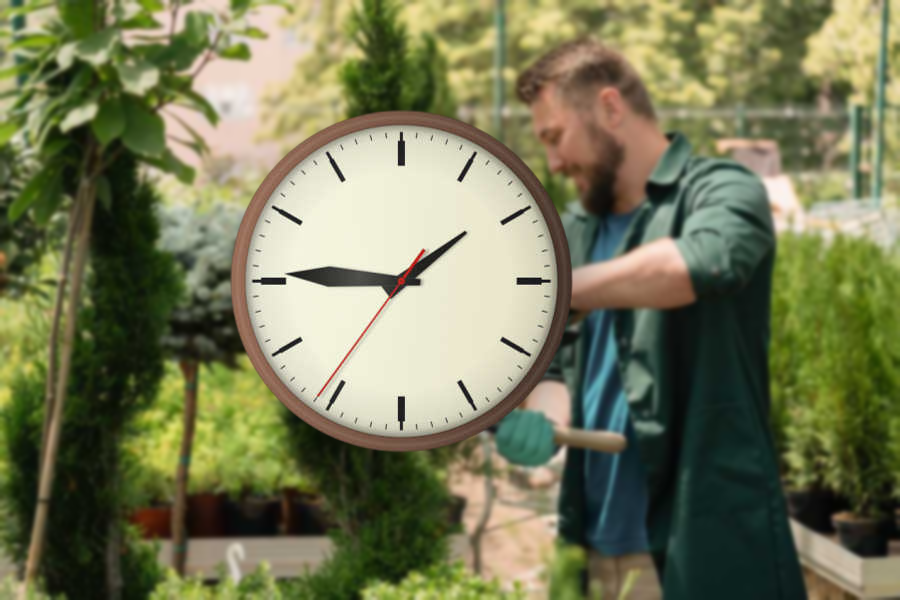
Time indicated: 1:45:36
